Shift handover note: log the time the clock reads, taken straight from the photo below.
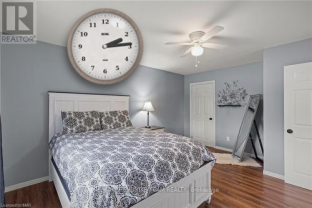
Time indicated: 2:14
